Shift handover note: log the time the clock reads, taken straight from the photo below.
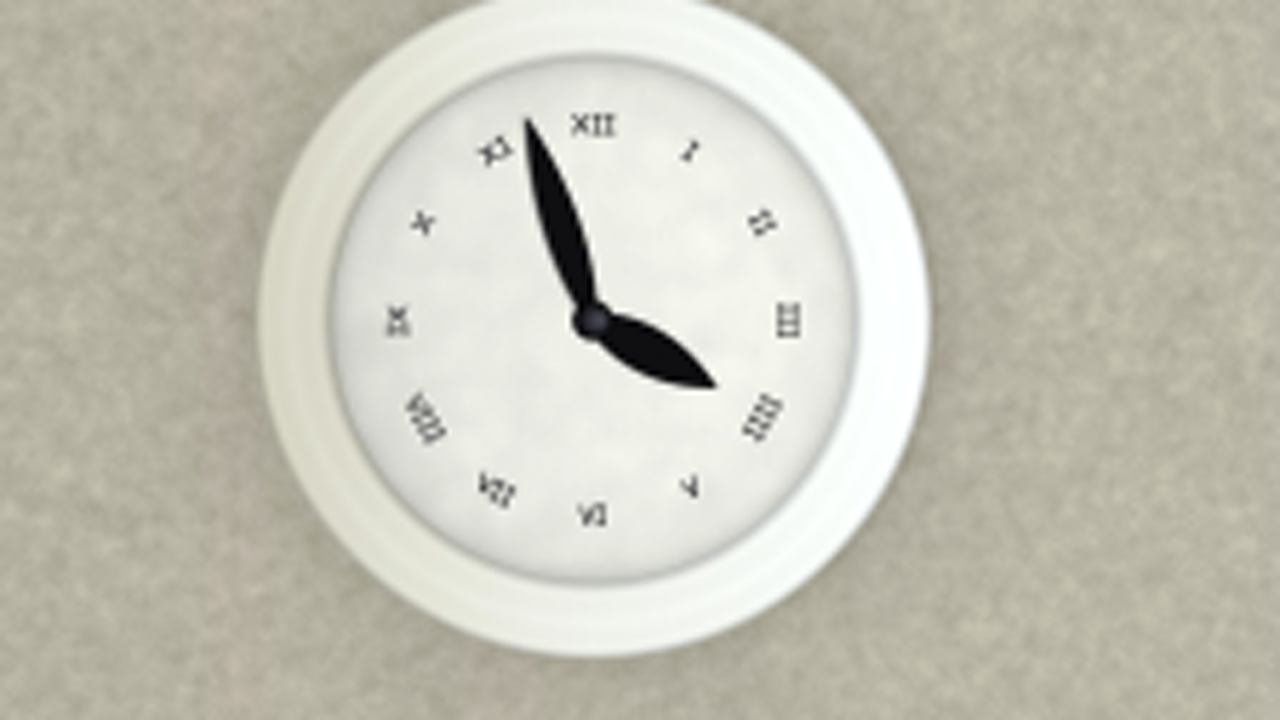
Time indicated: 3:57
